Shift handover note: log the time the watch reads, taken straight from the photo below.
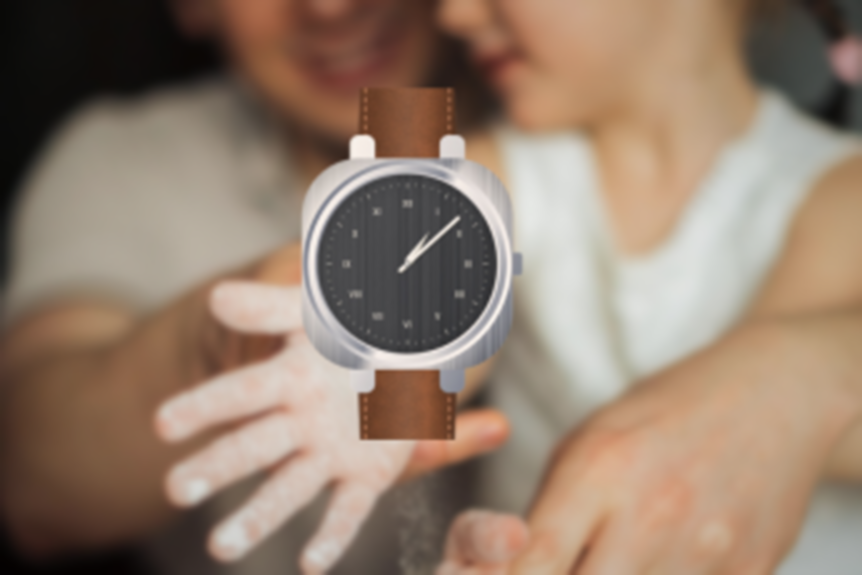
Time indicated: 1:08
